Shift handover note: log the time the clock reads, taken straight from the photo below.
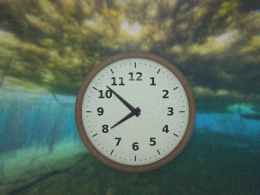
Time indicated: 7:52
